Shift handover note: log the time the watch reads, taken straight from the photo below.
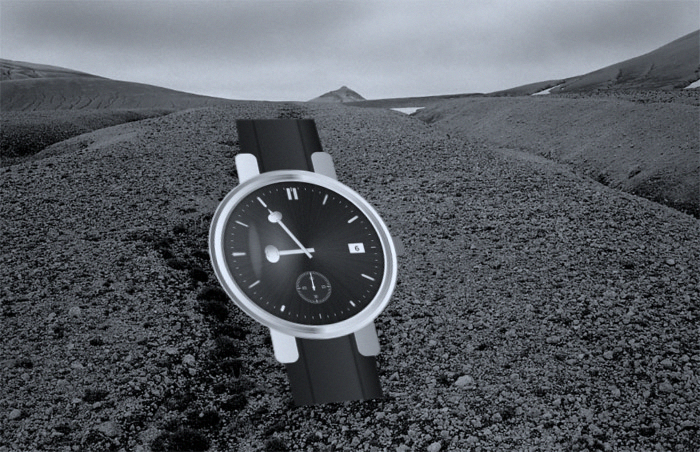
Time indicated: 8:55
